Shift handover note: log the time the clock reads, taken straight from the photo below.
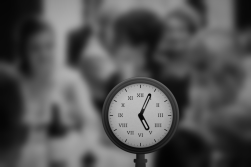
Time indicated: 5:04
